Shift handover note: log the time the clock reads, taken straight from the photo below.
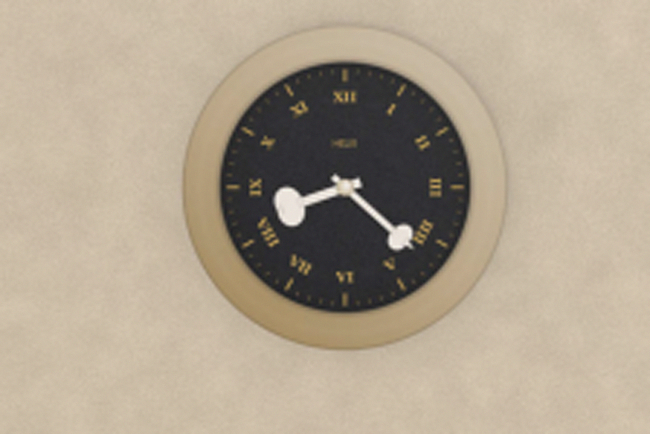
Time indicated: 8:22
